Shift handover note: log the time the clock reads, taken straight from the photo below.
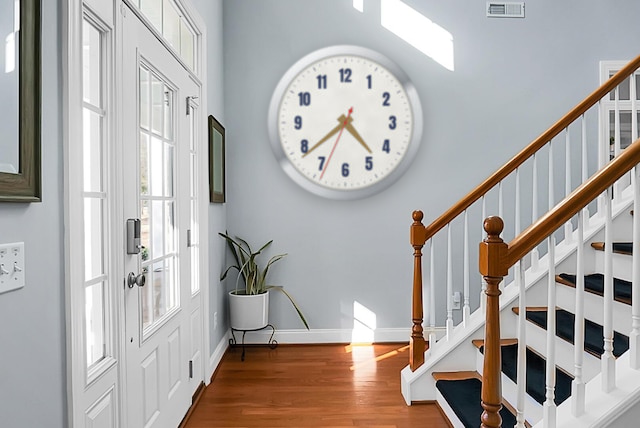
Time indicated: 4:38:34
